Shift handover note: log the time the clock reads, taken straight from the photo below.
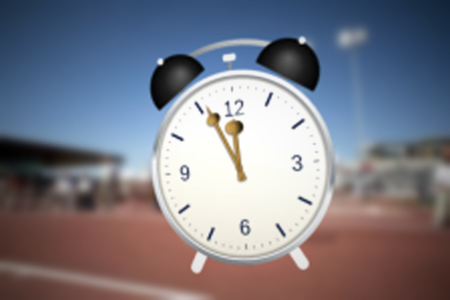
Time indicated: 11:56
